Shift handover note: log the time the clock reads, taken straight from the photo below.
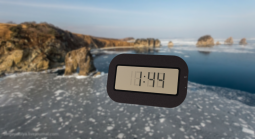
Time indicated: 1:44
